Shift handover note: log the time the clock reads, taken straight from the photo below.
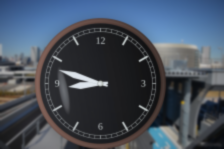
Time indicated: 8:48
